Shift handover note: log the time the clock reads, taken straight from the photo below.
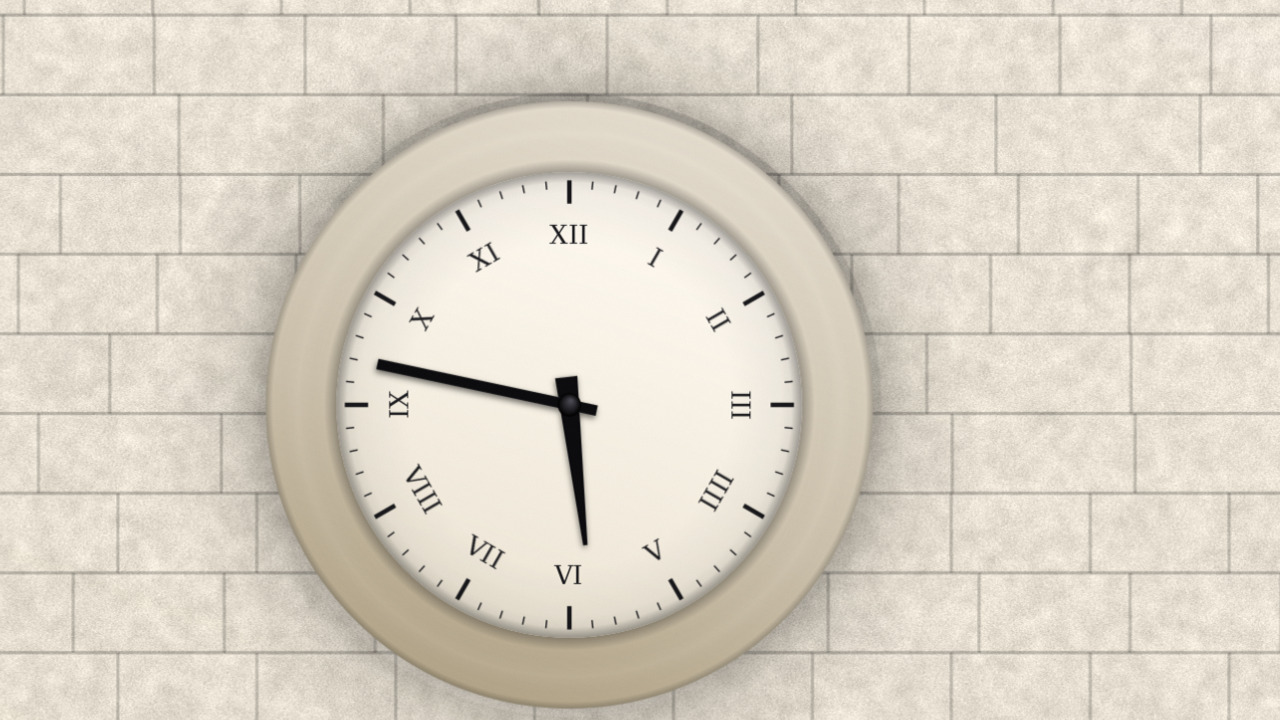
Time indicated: 5:47
